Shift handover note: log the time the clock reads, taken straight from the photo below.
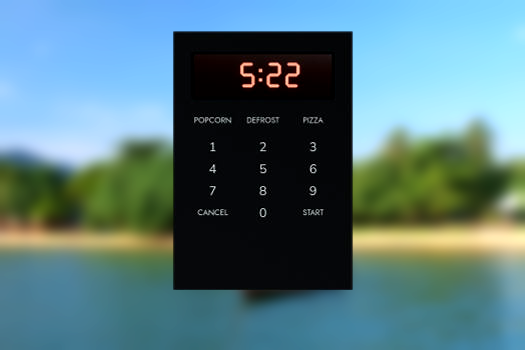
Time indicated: 5:22
